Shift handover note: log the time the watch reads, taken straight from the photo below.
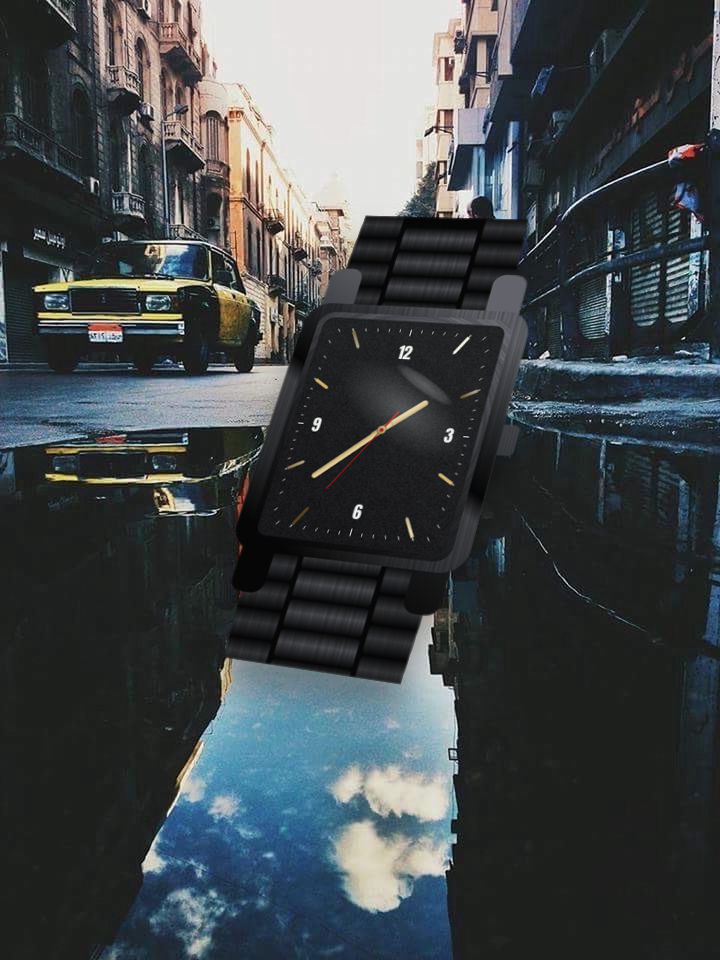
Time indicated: 1:37:35
